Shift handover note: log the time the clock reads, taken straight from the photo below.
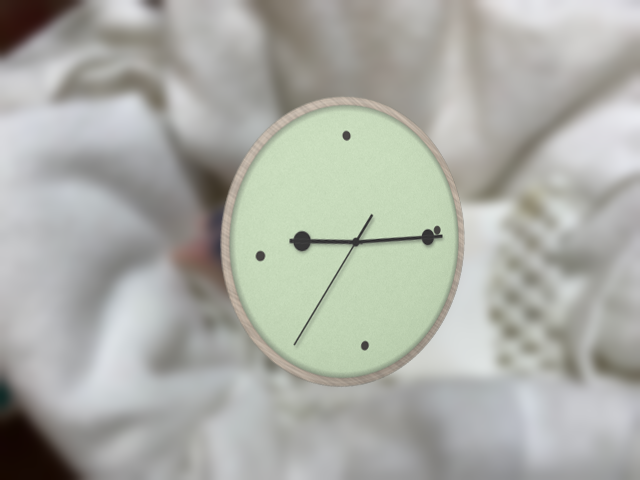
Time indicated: 9:15:37
